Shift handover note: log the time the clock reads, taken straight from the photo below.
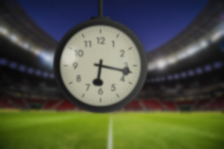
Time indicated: 6:17
